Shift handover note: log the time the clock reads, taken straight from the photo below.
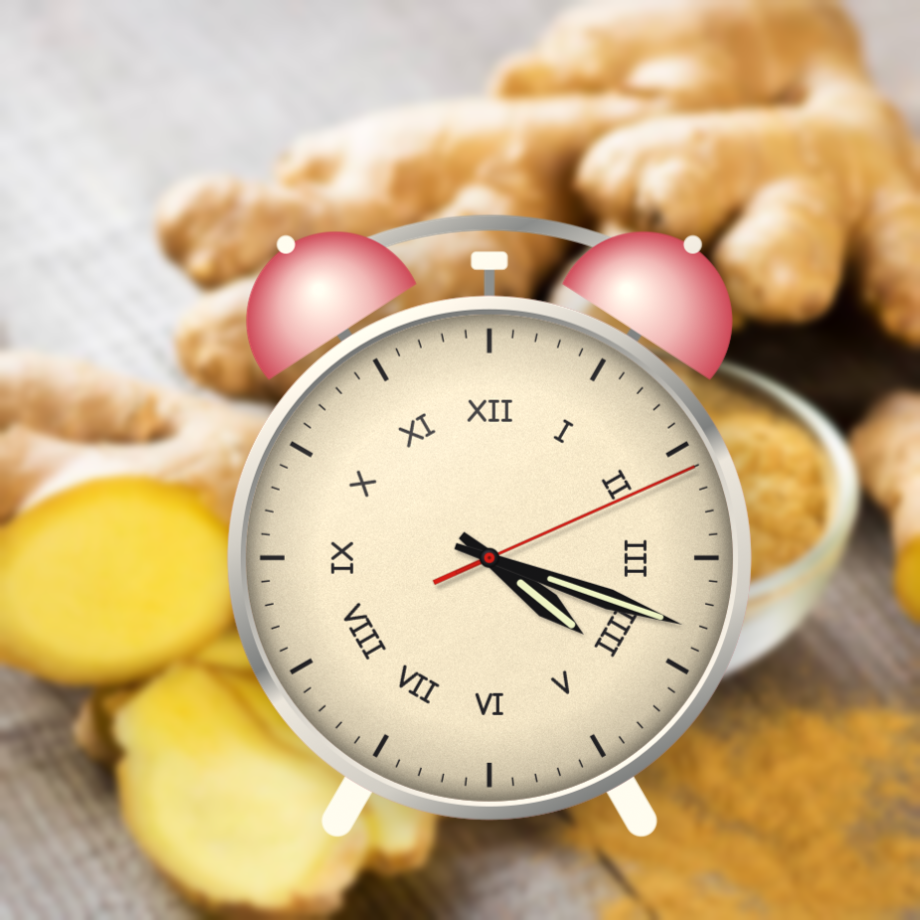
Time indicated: 4:18:11
